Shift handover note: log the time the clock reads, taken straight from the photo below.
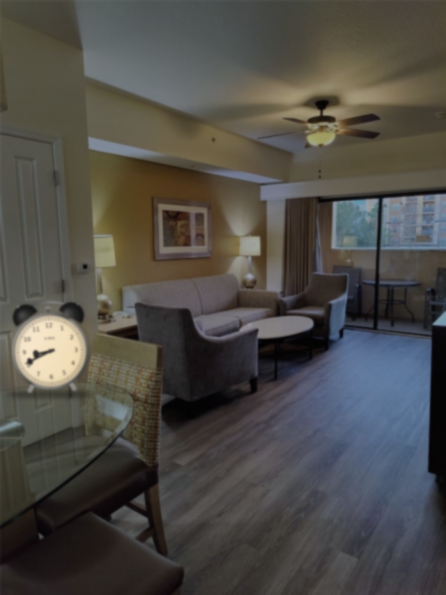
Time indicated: 8:41
